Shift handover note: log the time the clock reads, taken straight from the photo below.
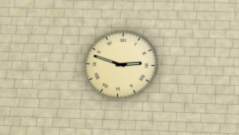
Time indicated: 2:48
